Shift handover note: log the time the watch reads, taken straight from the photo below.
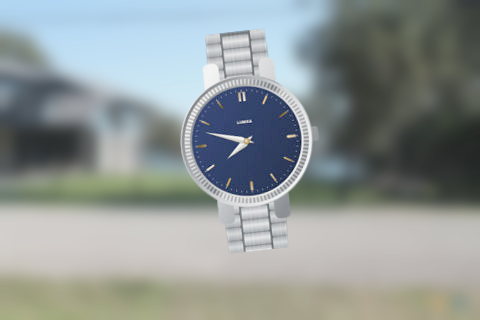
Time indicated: 7:48
